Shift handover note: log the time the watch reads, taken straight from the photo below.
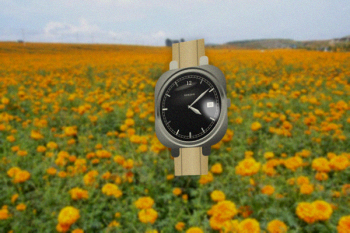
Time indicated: 4:09
